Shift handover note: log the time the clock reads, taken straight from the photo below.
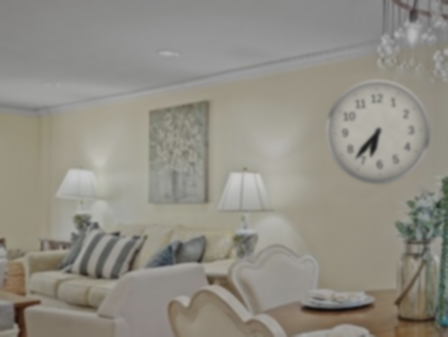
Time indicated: 6:37
